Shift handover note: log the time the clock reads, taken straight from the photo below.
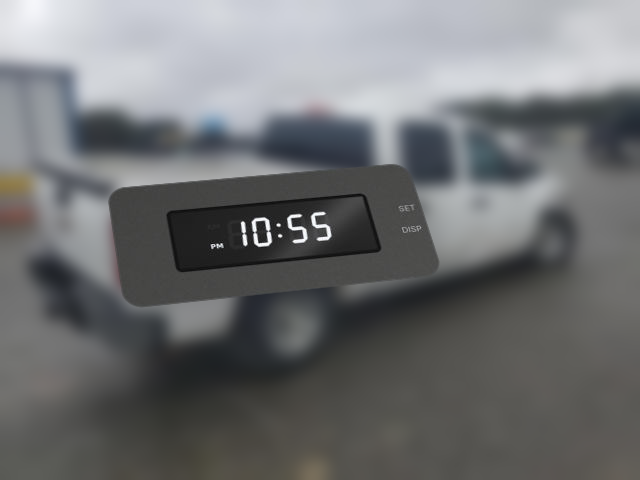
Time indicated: 10:55
